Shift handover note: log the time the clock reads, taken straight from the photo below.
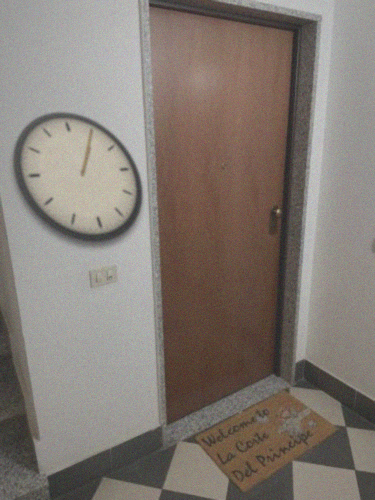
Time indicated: 1:05
